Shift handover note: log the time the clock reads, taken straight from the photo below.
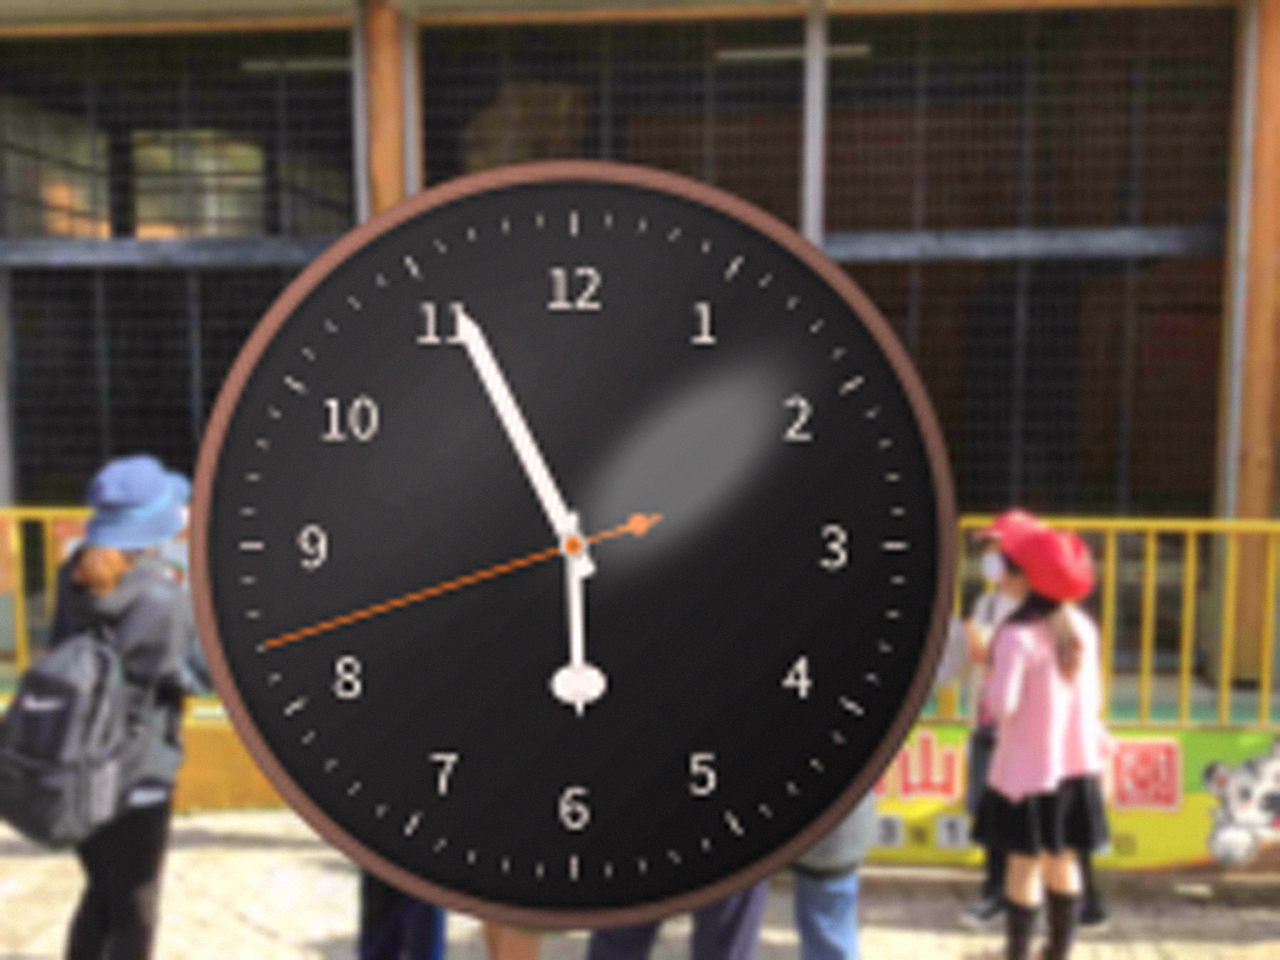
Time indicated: 5:55:42
